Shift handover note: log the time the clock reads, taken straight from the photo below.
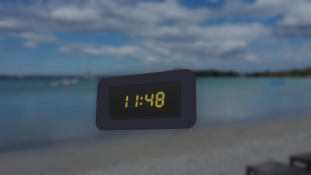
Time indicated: 11:48
